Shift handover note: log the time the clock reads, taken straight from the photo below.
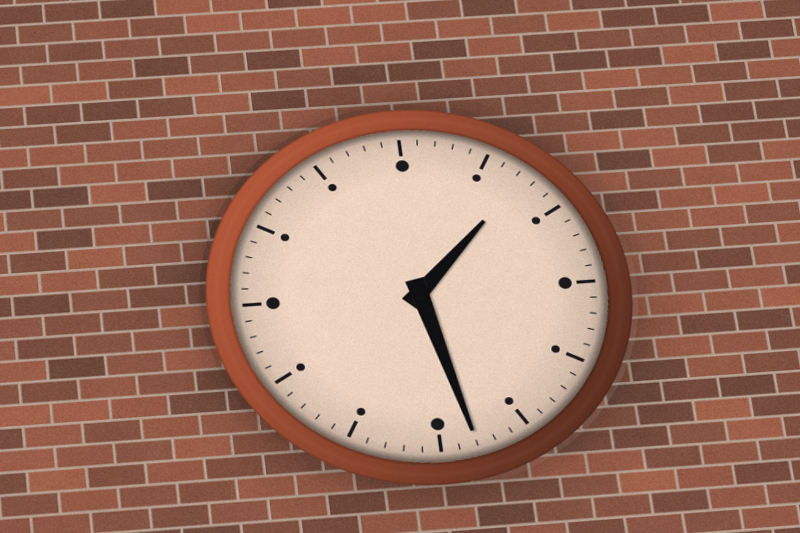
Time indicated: 1:28
